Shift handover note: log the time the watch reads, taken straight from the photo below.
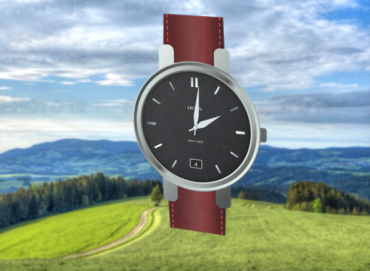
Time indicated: 2:01
